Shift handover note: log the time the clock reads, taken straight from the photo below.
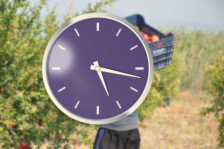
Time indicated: 5:17
